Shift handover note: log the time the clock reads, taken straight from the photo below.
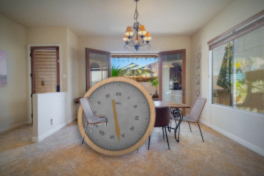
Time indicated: 11:27
